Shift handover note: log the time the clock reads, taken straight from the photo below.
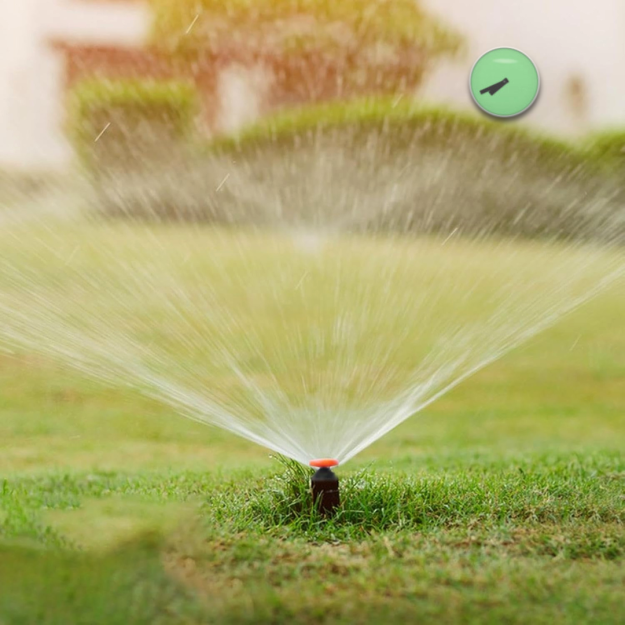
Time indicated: 7:41
